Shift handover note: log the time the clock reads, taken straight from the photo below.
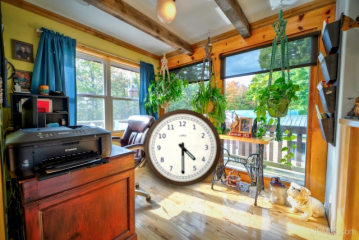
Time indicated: 4:30
